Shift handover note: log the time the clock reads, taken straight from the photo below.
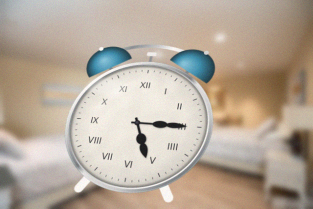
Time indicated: 5:15
